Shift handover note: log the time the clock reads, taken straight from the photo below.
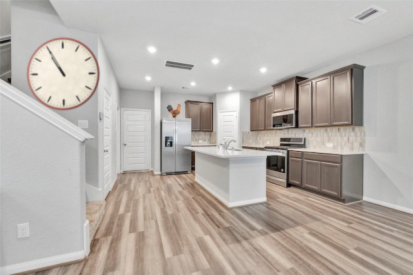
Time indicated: 10:55
